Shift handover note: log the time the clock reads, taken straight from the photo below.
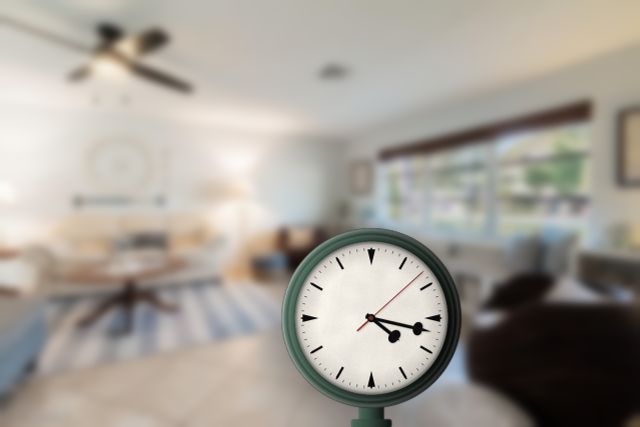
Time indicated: 4:17:08
